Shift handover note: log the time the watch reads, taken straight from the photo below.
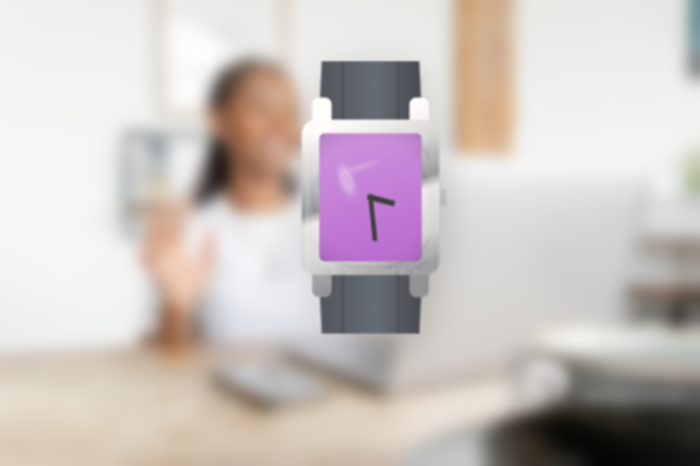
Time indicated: 3:29
